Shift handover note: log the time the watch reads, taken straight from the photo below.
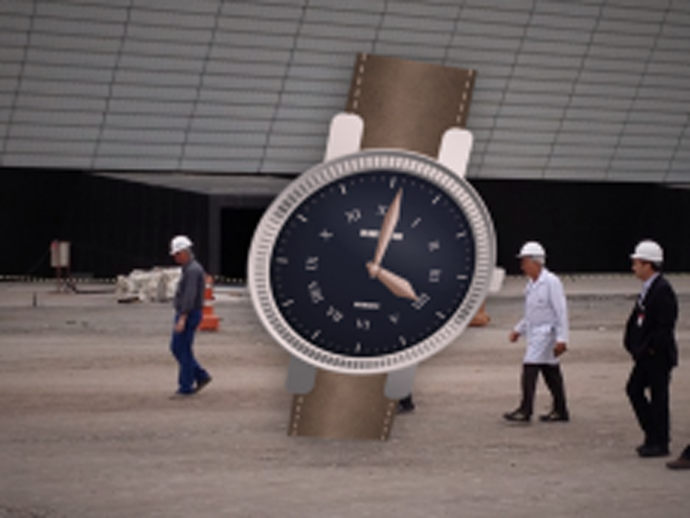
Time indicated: 4:01
